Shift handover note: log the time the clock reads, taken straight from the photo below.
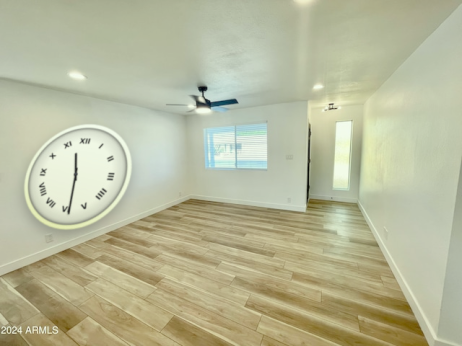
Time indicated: 11:29
